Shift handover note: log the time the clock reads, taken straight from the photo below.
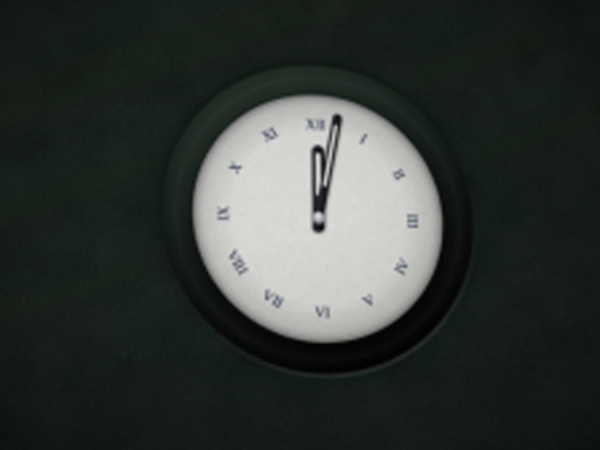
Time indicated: 12:02
